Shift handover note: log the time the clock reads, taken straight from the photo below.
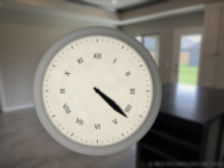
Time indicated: 4:22
